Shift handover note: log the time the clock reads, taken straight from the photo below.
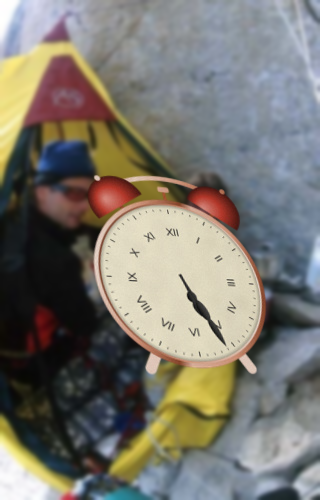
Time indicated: 5:26
